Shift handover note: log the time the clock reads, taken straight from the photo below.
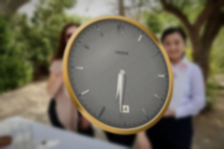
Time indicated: 6:31
